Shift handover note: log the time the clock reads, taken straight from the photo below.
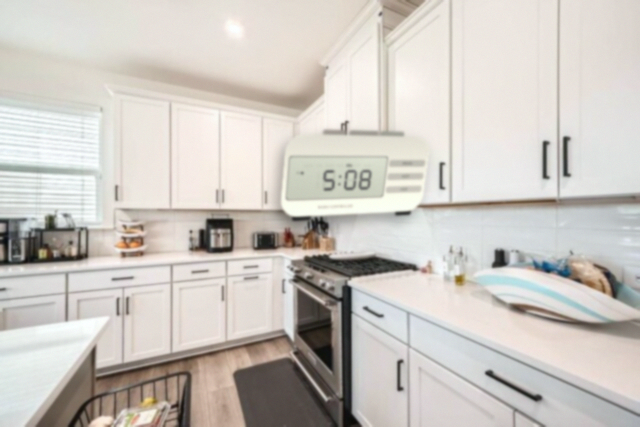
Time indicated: 5:08
